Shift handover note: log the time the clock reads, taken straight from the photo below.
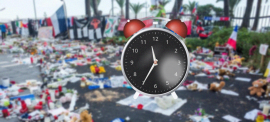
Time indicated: 11:35
